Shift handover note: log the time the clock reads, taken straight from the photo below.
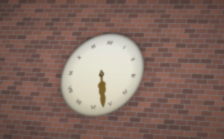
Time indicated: 5:27
